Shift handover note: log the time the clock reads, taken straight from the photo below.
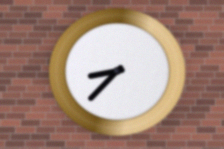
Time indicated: 8:37
